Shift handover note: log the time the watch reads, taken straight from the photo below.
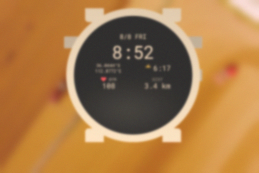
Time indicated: 8:52
